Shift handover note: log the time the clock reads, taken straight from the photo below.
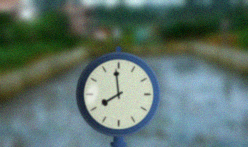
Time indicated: 7:59
